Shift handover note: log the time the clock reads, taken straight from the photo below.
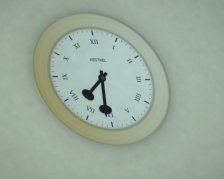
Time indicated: 7:31
